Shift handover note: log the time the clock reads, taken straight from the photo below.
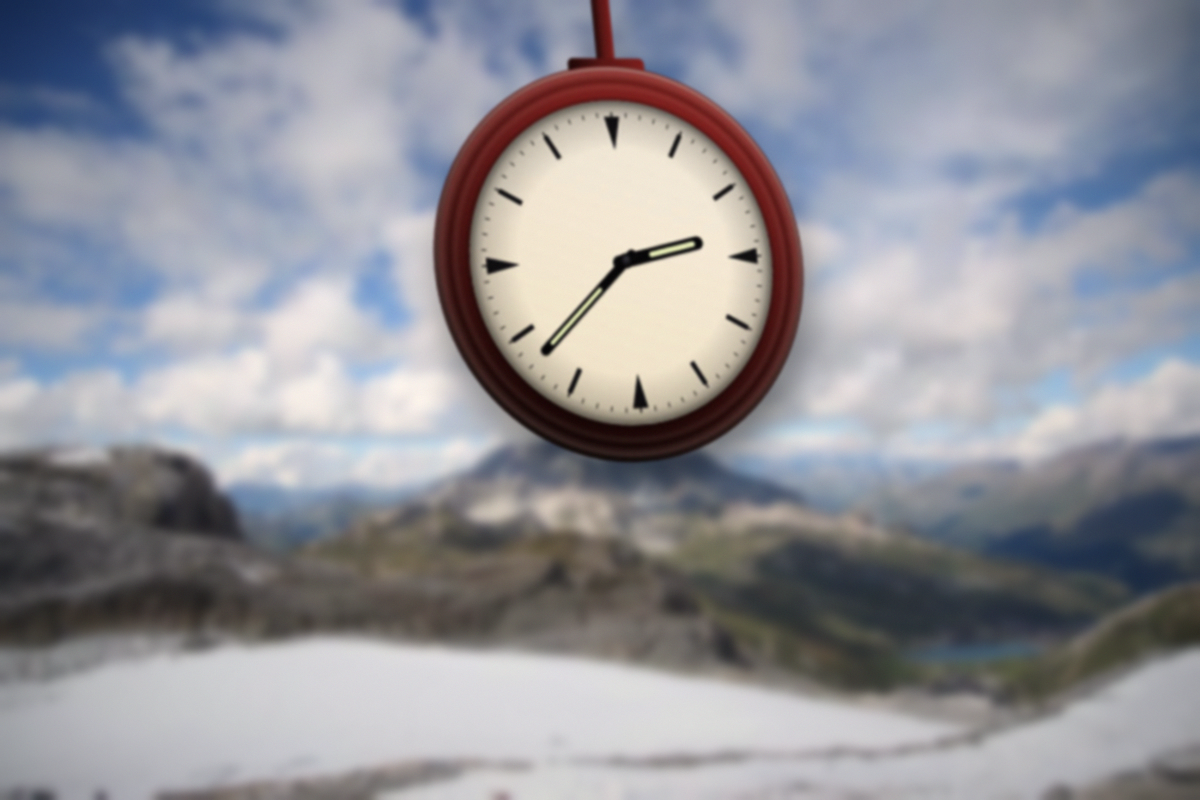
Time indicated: 2:38
